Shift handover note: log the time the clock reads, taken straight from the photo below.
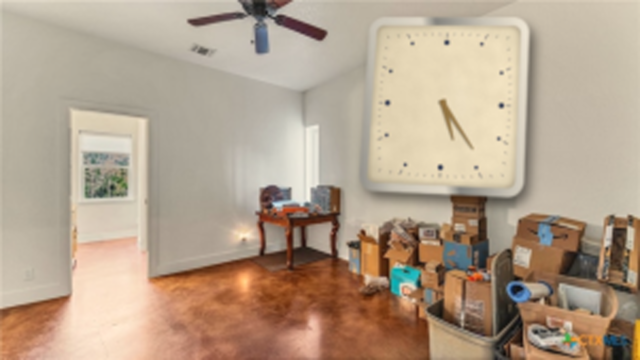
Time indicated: 5:24
